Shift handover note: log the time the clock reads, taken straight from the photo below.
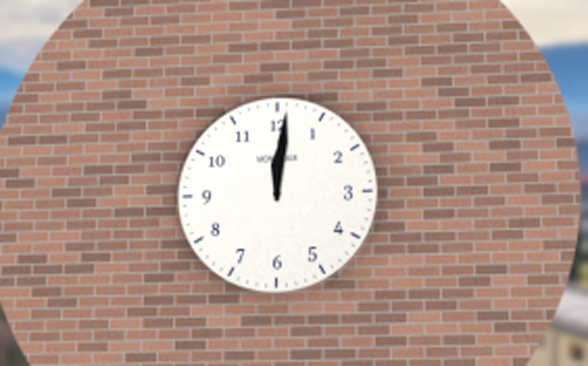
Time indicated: 12:01
